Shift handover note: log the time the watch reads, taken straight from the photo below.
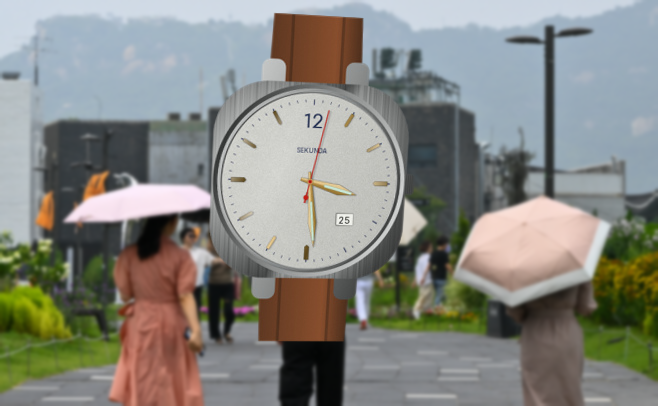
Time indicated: 3:29:02
